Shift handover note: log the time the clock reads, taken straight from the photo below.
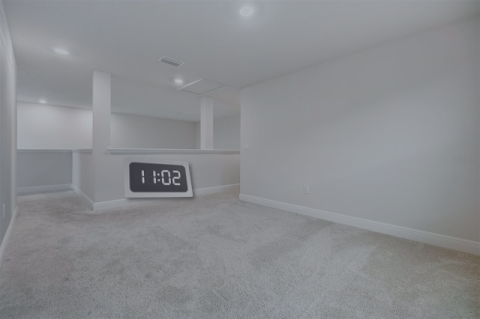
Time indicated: 11:02
